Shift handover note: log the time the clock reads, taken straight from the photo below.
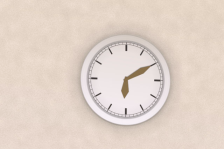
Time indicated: 6:10
